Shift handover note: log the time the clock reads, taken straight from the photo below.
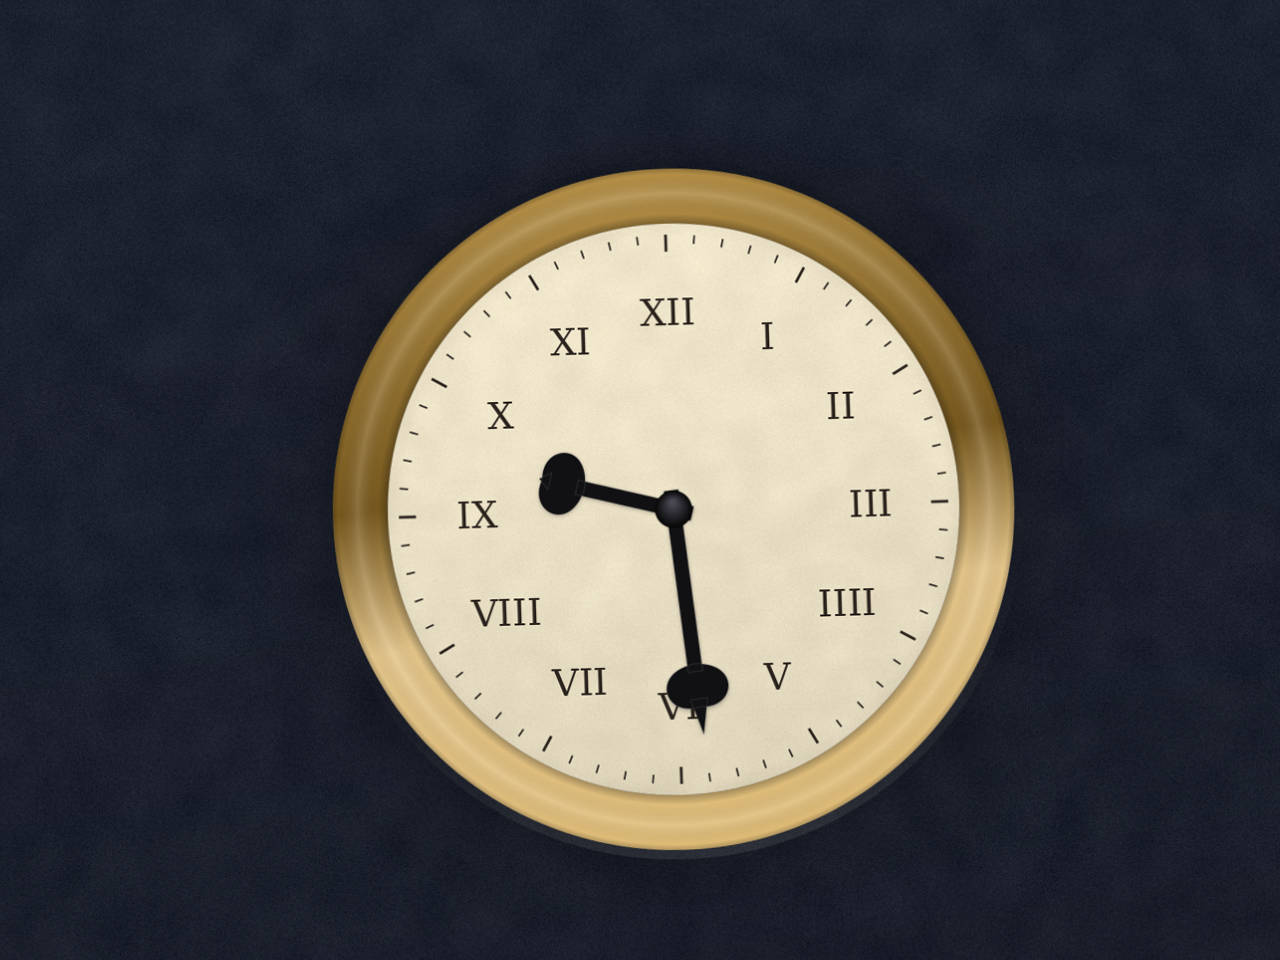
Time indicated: 9:29
